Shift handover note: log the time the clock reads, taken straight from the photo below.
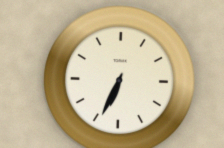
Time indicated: 6:34
